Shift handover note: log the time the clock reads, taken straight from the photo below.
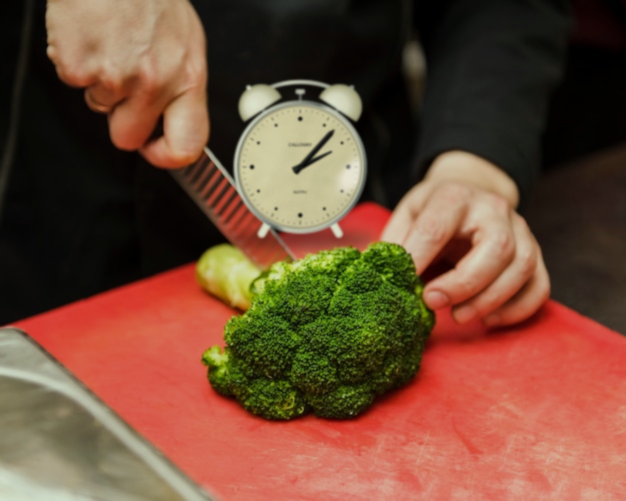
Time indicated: 2:07
